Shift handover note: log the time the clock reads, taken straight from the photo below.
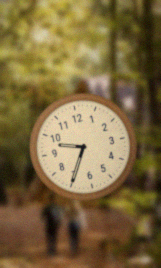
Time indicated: 9:35
